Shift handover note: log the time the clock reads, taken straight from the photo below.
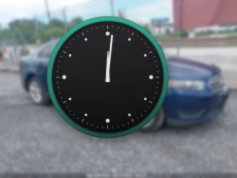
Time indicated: 12:01
